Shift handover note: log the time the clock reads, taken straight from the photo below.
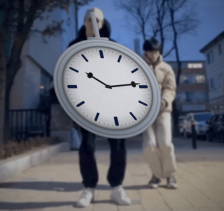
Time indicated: 10:14
